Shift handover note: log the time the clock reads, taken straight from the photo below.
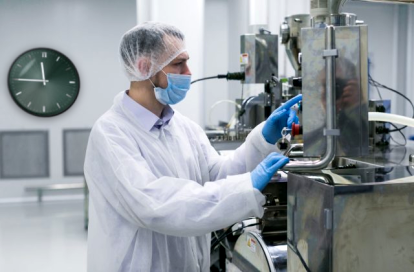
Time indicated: 11:45
